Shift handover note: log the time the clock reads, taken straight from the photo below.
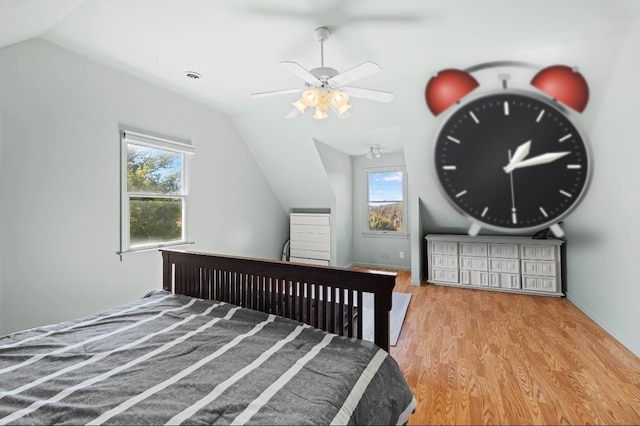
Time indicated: 1:12:30
